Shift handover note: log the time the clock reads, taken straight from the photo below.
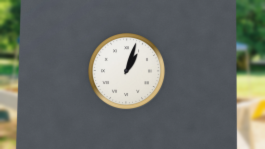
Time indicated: 1:03
